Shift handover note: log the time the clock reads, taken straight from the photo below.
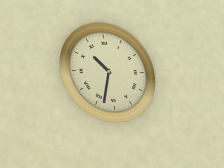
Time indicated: 10:33
